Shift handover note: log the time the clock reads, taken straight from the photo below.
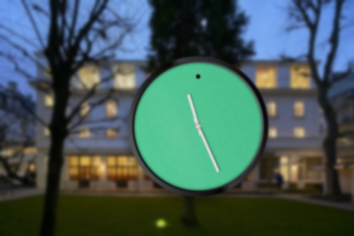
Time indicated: 11:26
